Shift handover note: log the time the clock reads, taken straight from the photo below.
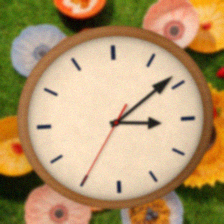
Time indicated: 3:08:35
